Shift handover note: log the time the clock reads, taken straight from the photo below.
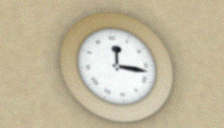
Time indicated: 12:17
